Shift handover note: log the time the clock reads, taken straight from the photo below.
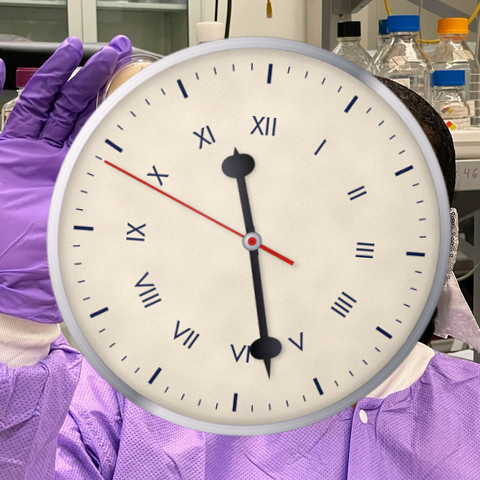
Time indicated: 11:27:49
